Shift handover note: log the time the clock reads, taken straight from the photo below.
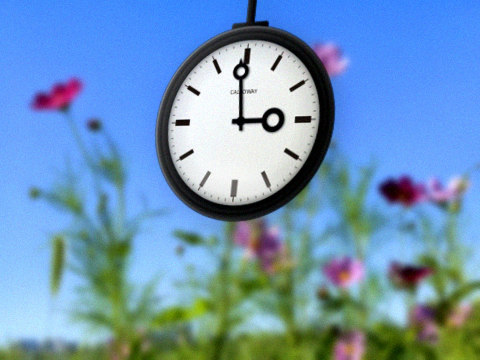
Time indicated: 2:59
